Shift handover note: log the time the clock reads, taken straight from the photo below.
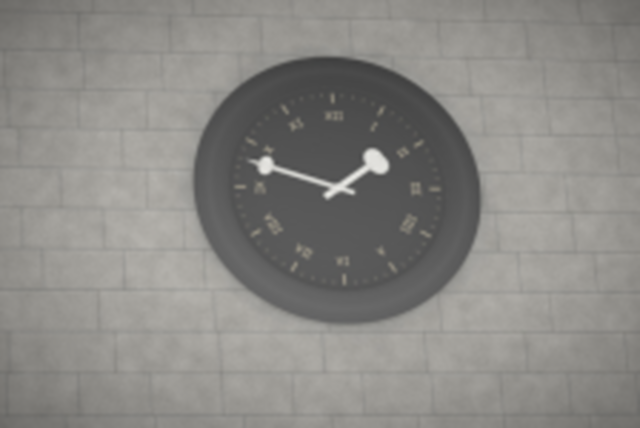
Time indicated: 1:48
